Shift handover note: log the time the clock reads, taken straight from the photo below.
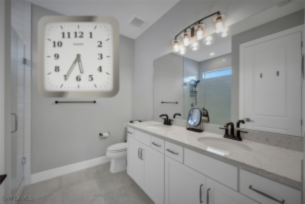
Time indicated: 5:35
